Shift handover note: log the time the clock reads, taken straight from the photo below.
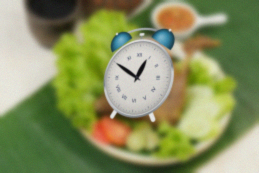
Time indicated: 12:50
